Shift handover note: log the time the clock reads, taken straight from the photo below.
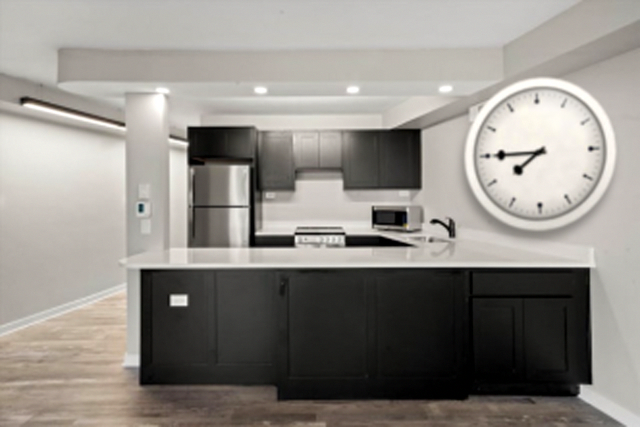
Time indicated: 7:45
